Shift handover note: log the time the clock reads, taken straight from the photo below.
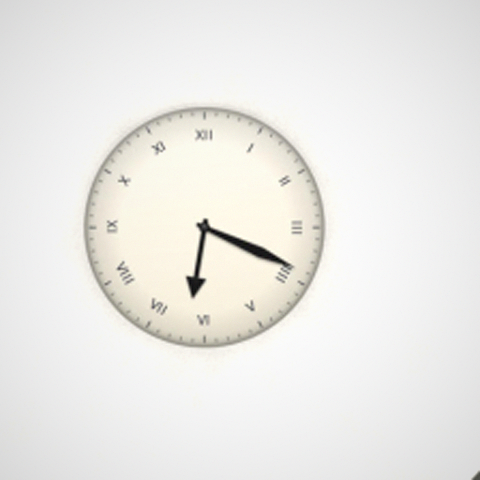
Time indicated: 6:19
